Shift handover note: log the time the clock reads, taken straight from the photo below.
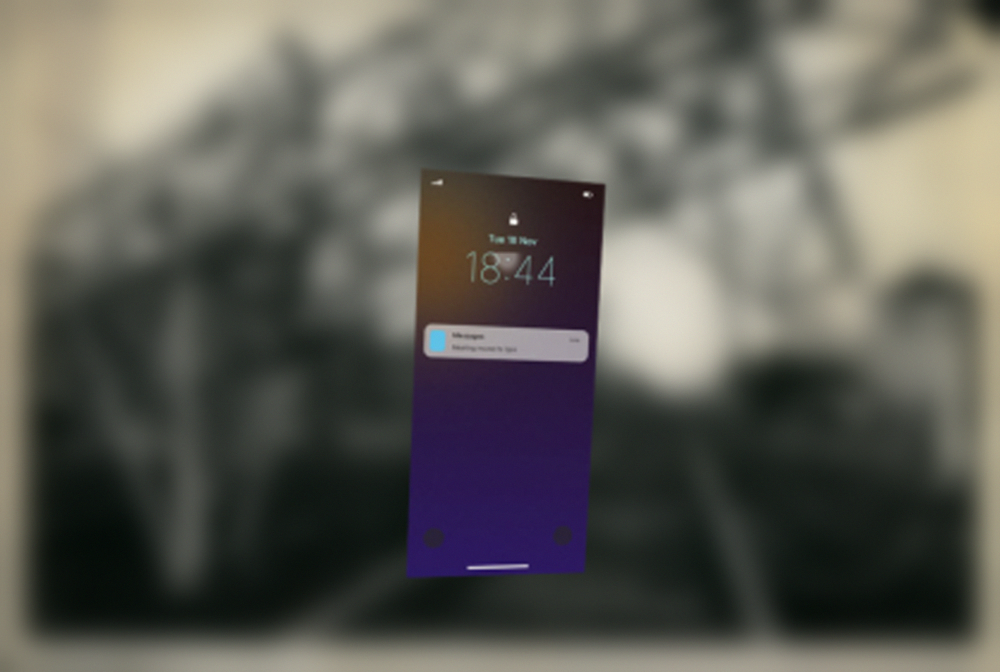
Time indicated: 18:44
